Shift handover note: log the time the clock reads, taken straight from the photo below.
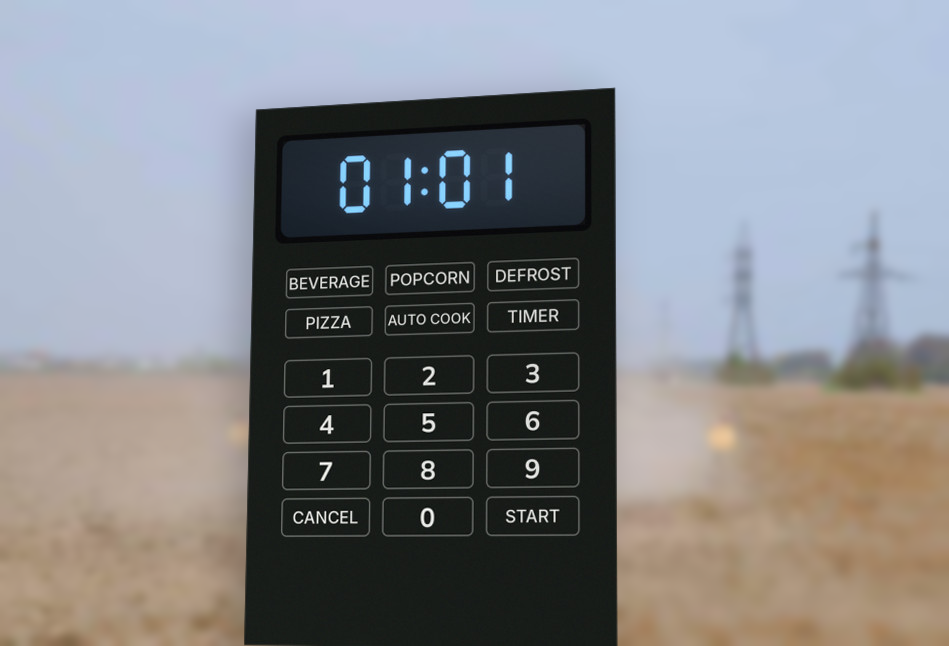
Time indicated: 1:01
